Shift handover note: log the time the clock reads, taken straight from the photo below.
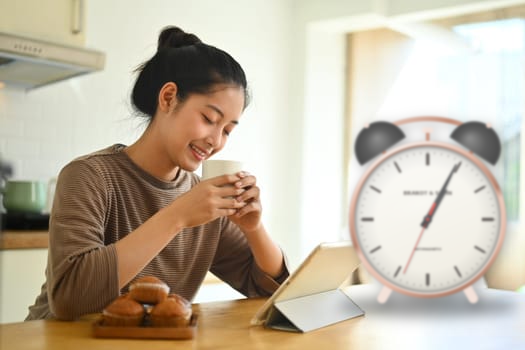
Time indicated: 1:04:34
